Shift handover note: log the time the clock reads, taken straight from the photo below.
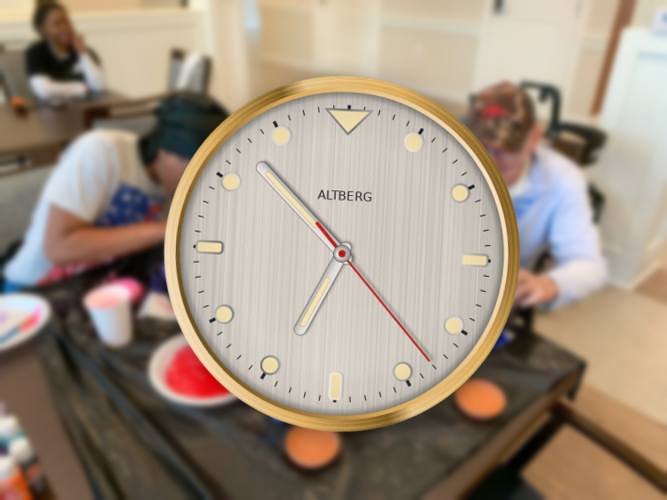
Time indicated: 6:52:23
